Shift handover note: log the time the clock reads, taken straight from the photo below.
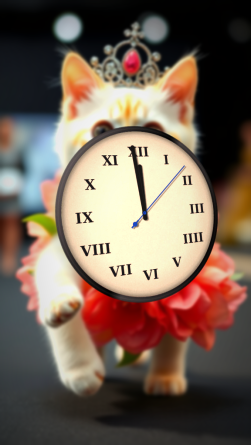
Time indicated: 11:59:08
